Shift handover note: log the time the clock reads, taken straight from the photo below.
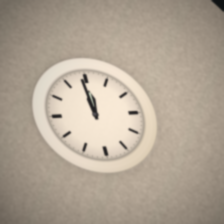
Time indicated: 11:59
